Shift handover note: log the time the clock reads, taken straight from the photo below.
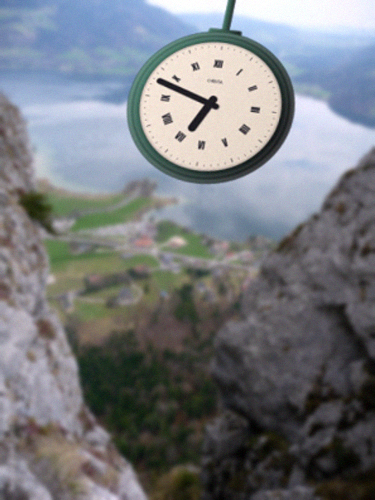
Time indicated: 6:48
